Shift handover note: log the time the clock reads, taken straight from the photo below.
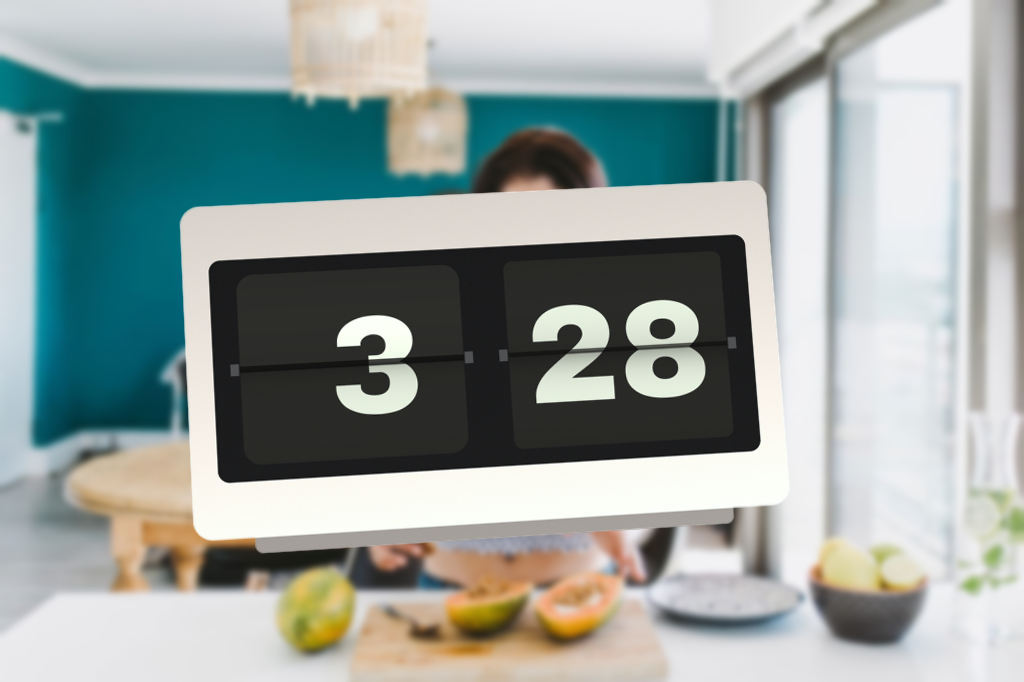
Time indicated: 3:28
